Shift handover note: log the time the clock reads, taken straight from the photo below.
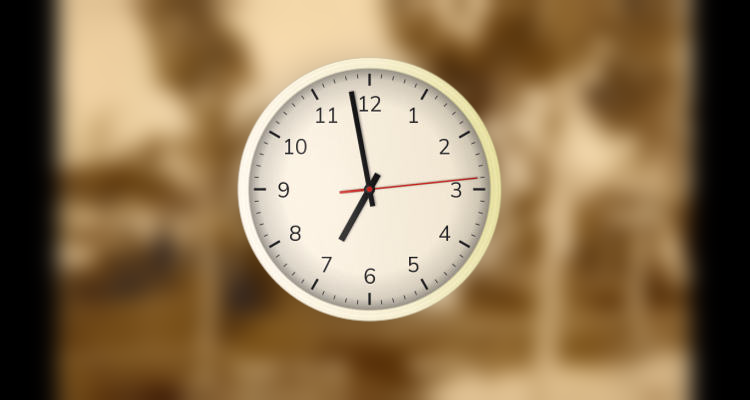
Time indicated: 6:58:14
